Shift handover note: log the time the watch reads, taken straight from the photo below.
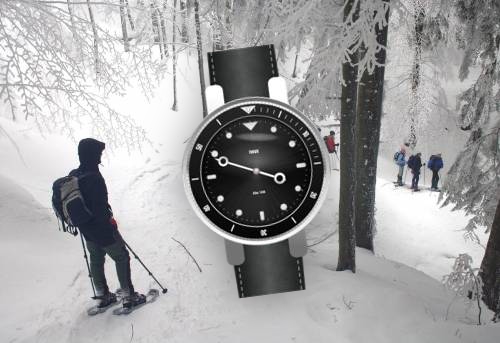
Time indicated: 3:49
